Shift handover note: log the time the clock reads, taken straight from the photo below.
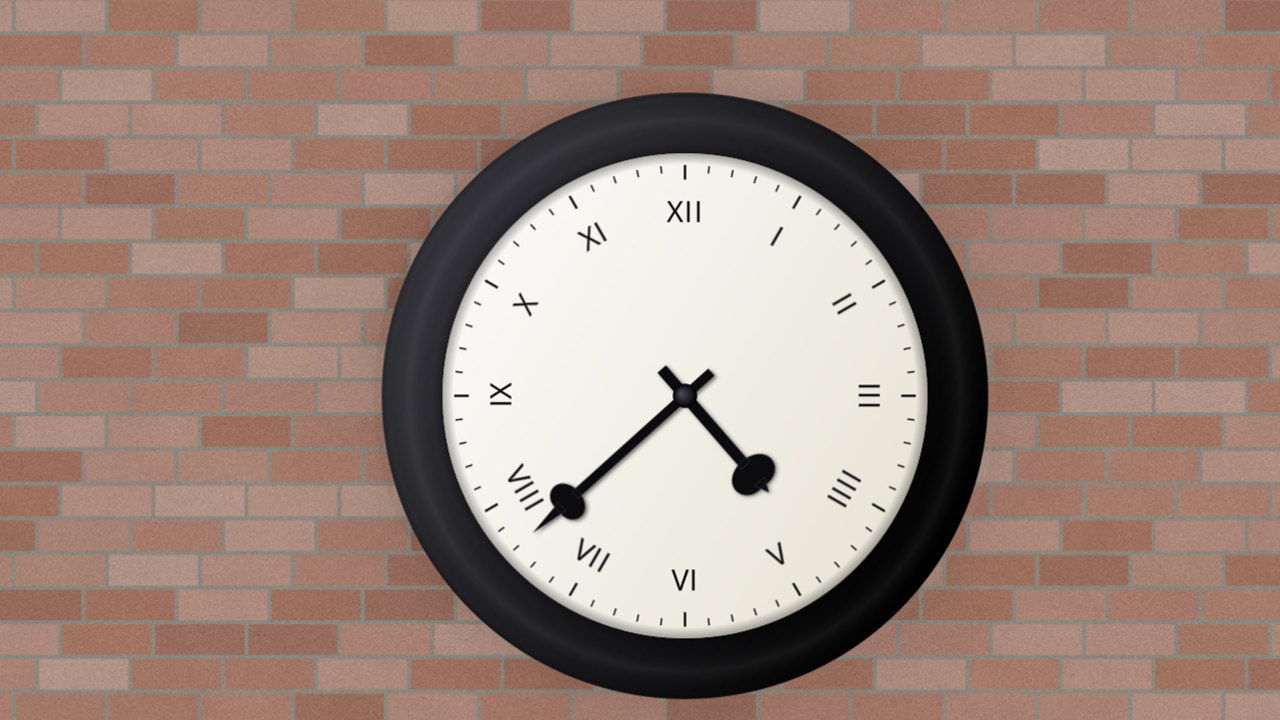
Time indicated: 4:38
